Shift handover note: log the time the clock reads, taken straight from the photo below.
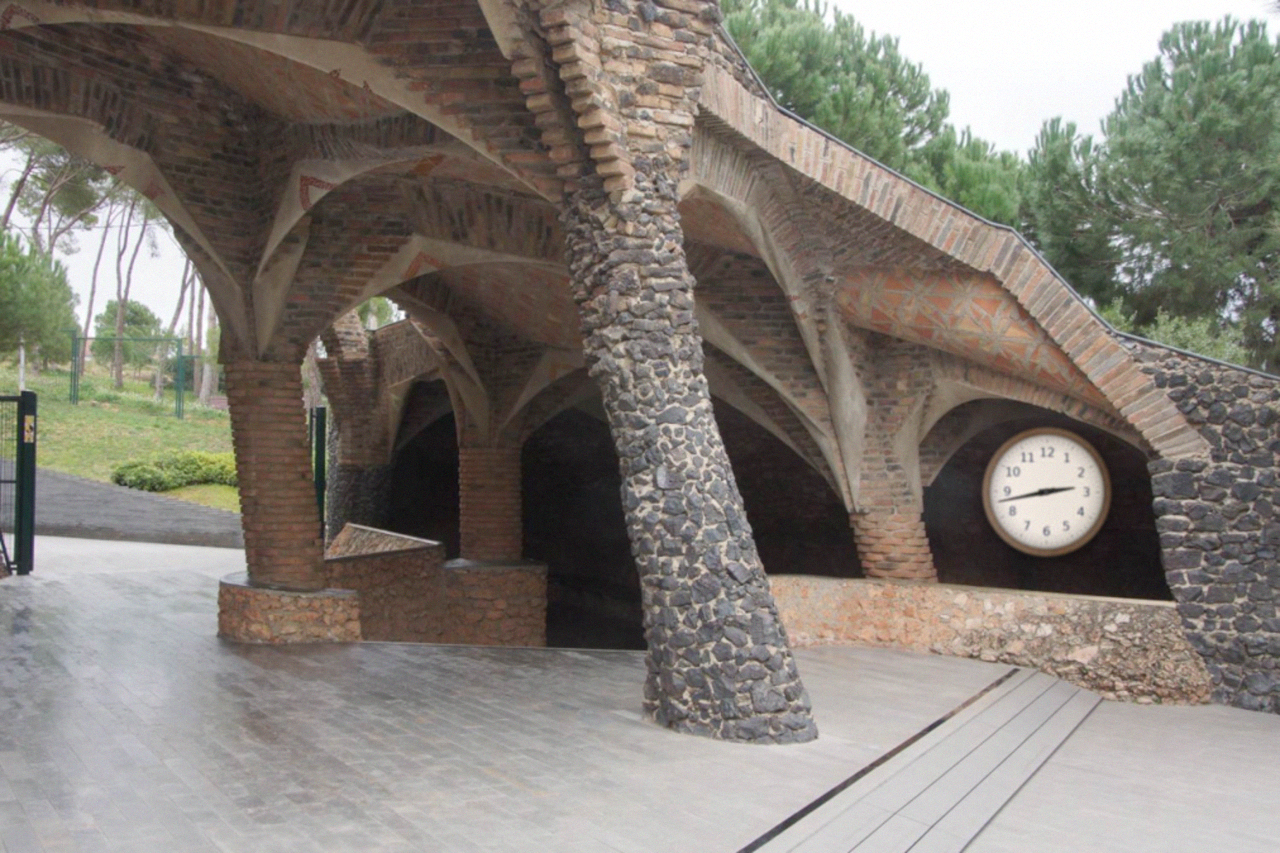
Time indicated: 2:43
